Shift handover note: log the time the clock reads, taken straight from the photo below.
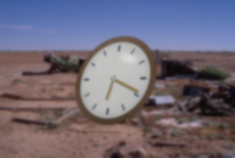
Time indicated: 6:19
